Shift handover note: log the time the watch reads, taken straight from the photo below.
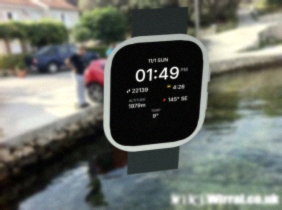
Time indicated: 1:49
